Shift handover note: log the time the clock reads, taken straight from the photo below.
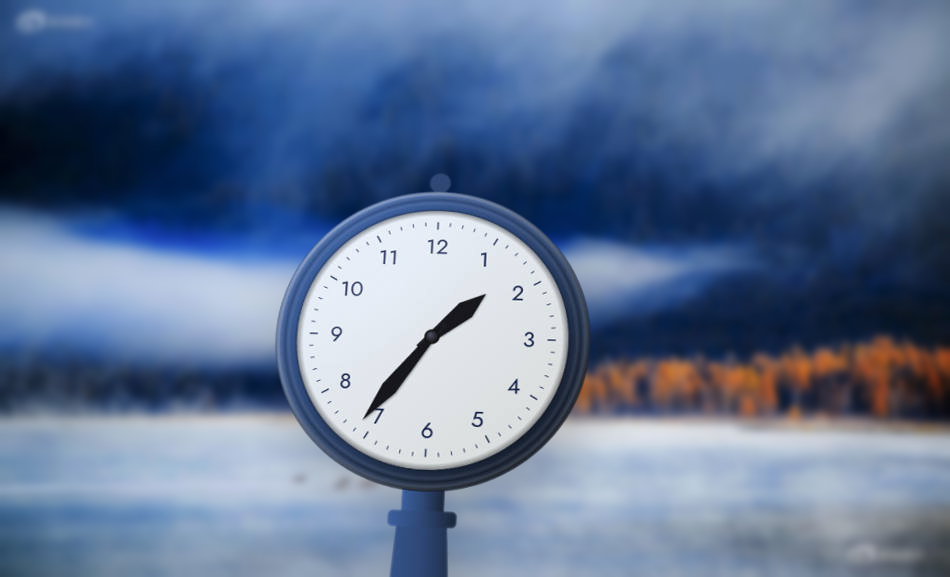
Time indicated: 1:36
